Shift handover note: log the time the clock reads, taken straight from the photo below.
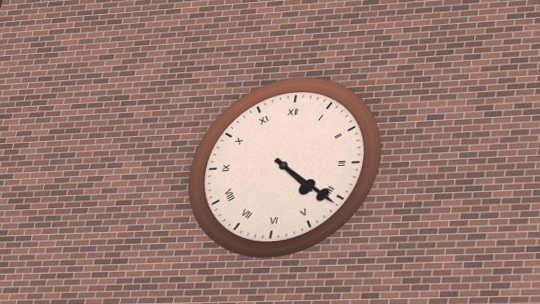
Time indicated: 4:21
